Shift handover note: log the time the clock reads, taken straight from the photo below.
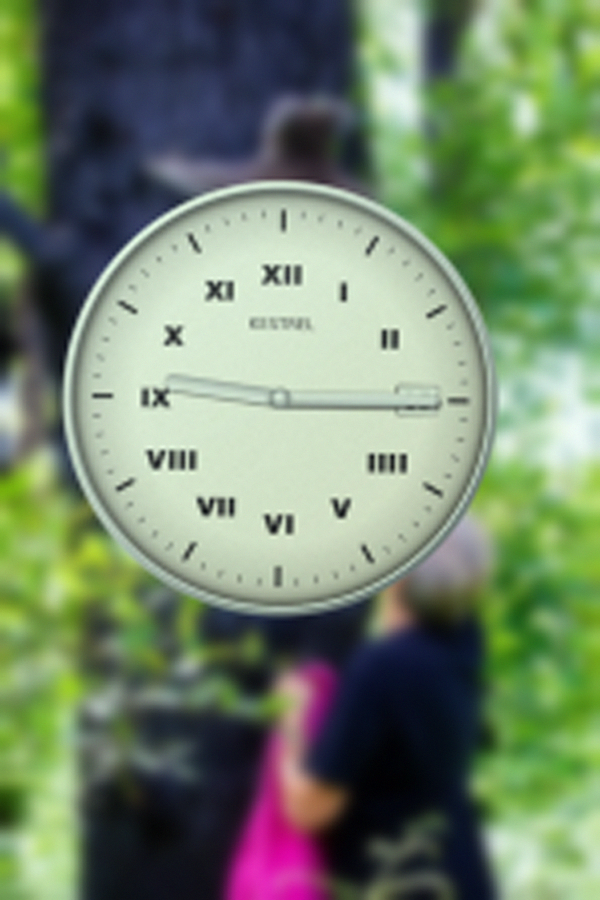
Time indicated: 9:15
